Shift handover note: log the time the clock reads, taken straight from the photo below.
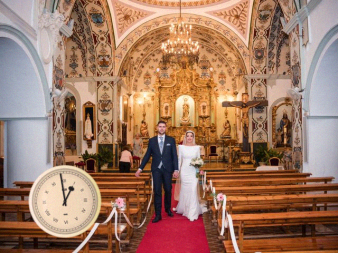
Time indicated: 12:59
